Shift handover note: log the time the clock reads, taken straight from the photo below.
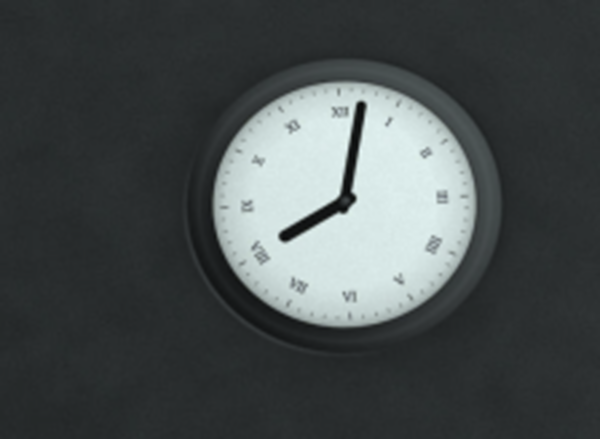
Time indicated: 8:02
